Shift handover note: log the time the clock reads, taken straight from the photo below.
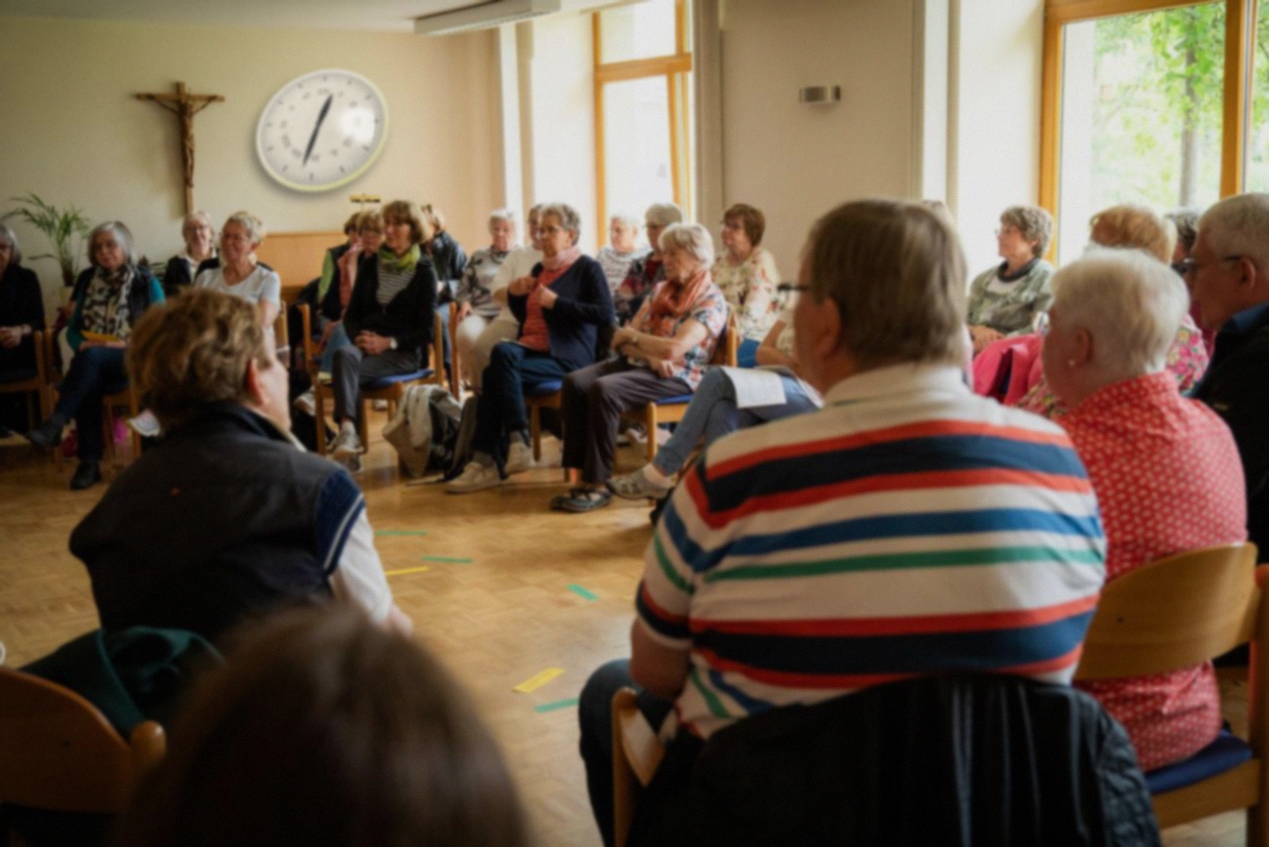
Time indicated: 12:32
